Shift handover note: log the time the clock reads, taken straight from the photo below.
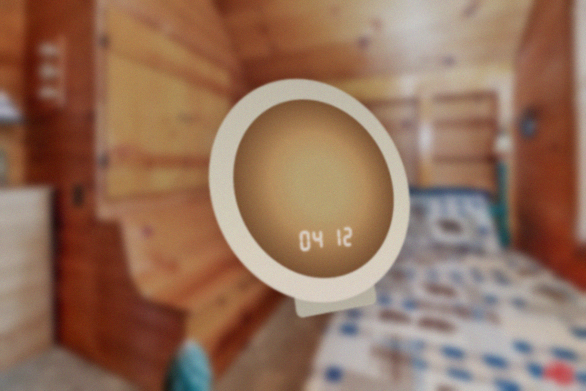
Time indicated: 4:12
